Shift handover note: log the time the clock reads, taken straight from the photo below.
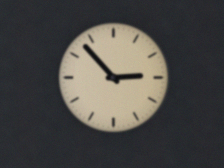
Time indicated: 2:53
